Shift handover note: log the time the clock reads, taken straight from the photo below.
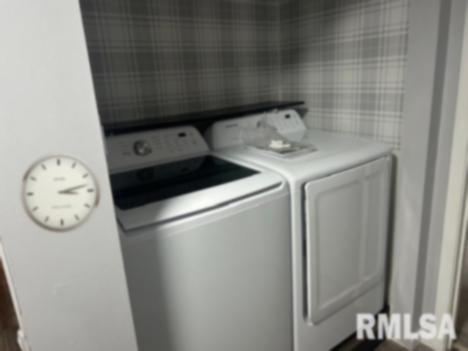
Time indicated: 3:13
